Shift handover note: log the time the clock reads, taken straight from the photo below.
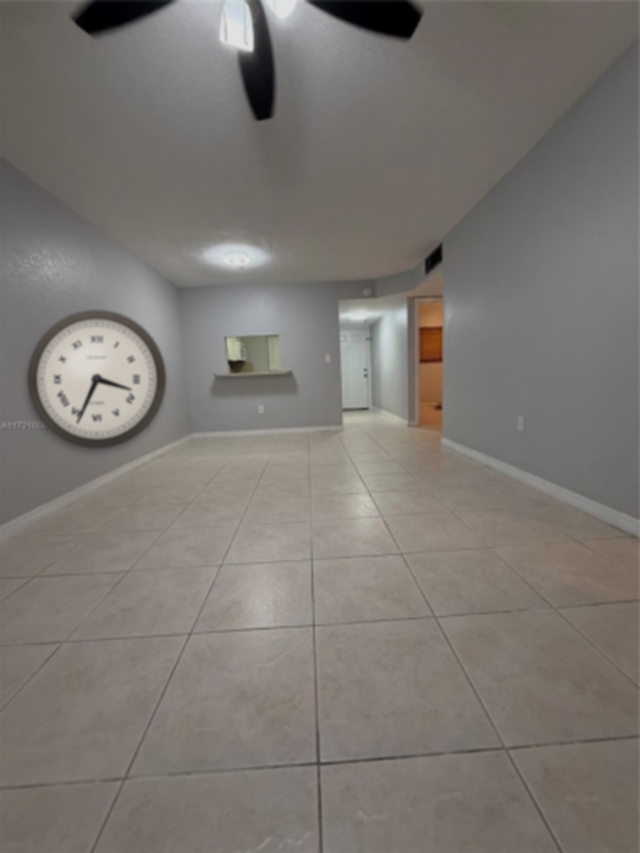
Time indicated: 3:34
